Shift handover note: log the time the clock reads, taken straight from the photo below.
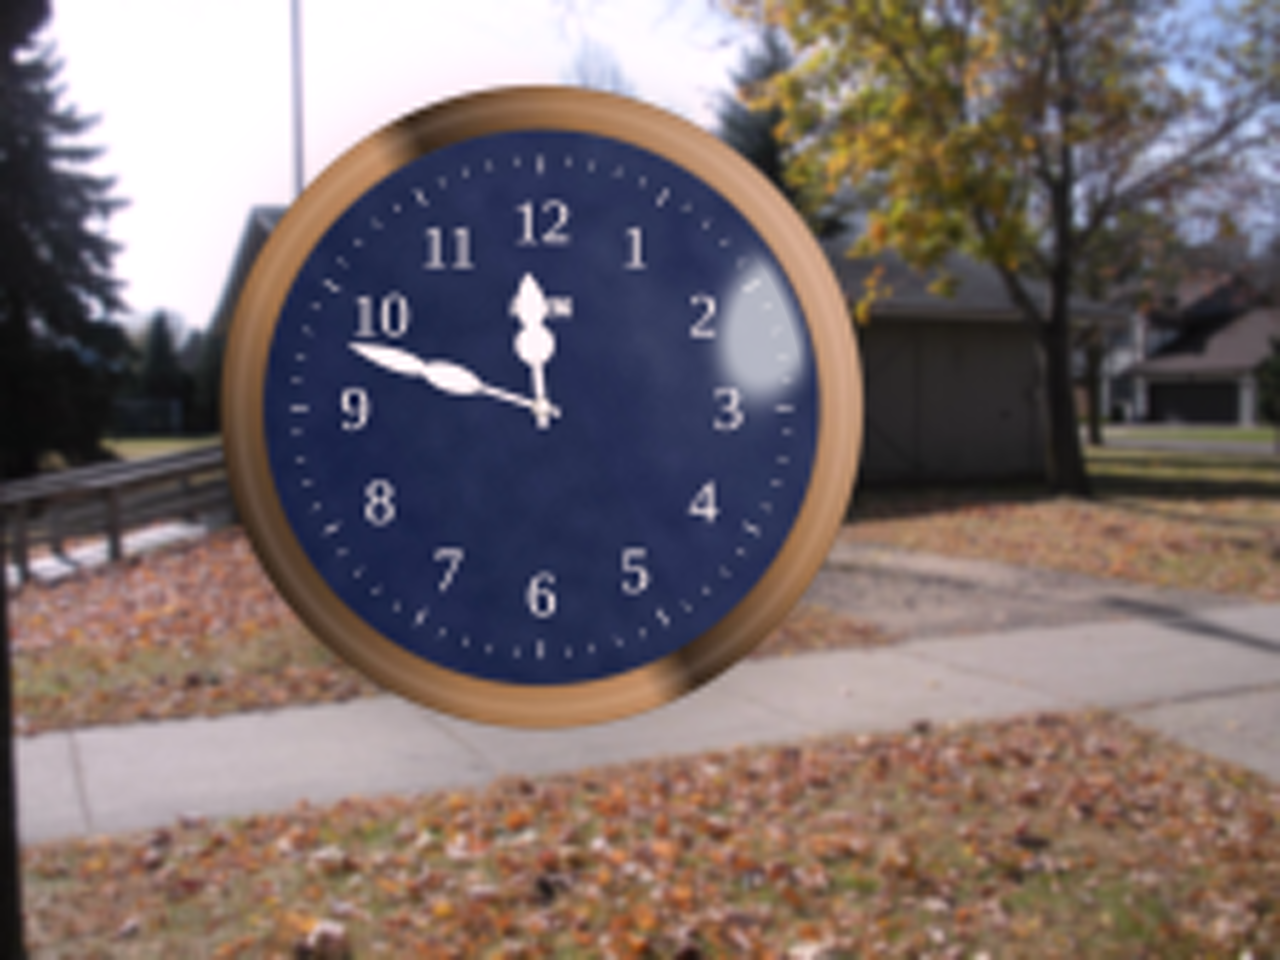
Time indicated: 11:48
